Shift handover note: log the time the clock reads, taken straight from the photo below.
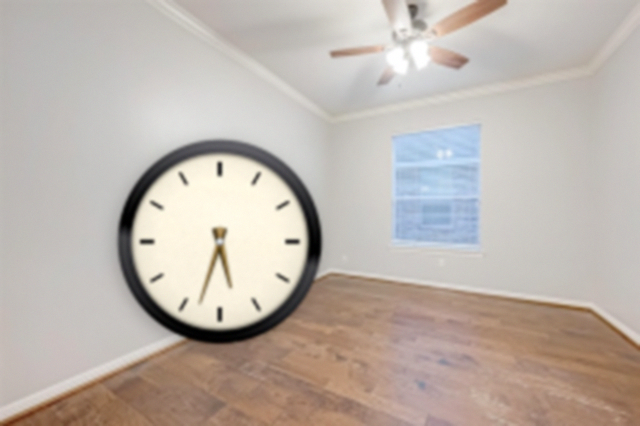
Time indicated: 5:33
